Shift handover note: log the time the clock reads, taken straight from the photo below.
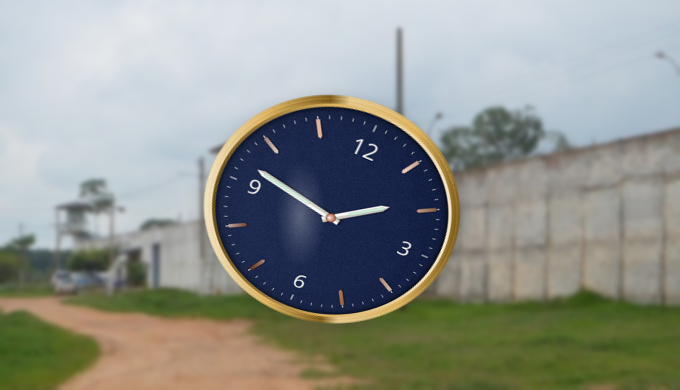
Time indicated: 1:47
